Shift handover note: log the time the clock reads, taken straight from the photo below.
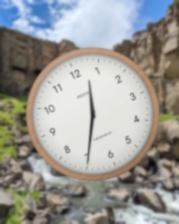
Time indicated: 12:35
